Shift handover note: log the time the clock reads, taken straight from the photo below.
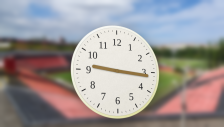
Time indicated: 9:16
